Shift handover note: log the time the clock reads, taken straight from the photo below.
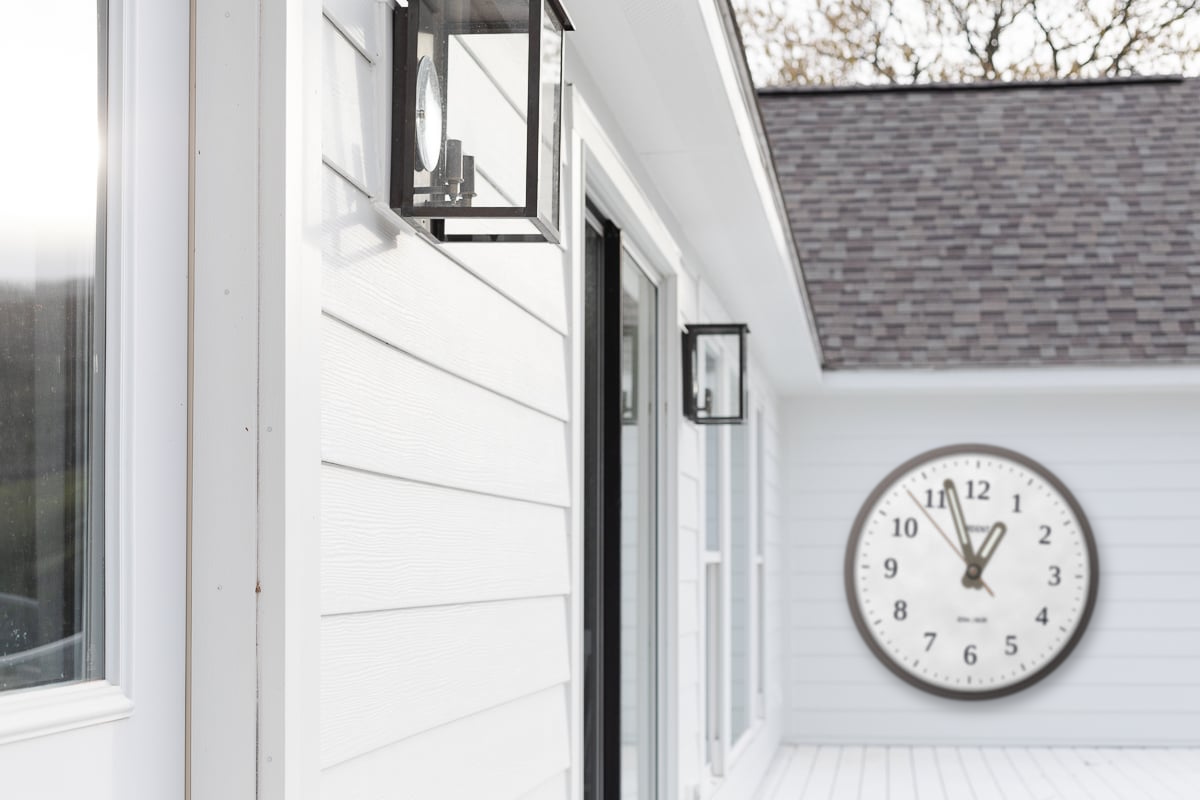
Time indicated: 12:56:53
